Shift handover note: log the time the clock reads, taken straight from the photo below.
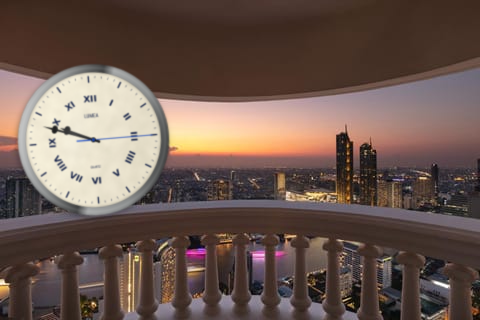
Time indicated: 9:48:15
